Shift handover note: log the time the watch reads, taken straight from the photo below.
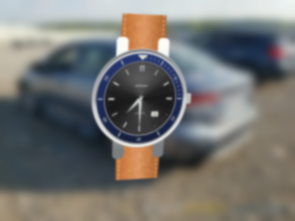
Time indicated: 7:30
